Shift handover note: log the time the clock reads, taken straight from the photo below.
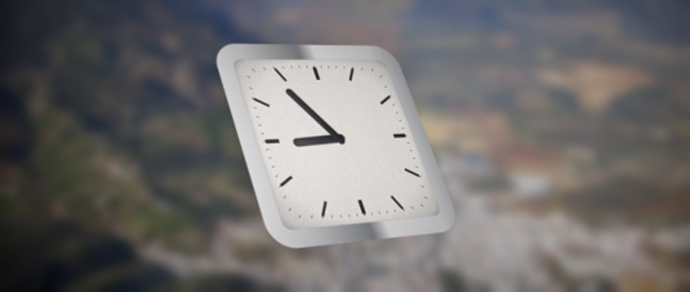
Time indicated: 8:54
